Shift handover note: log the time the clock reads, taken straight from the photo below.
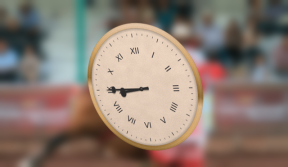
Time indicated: 8:45
